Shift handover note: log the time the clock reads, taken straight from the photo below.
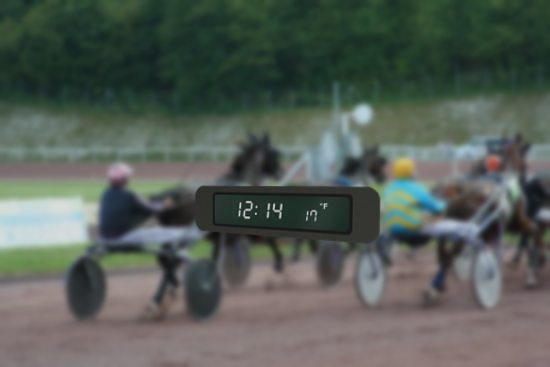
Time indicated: 12:14
